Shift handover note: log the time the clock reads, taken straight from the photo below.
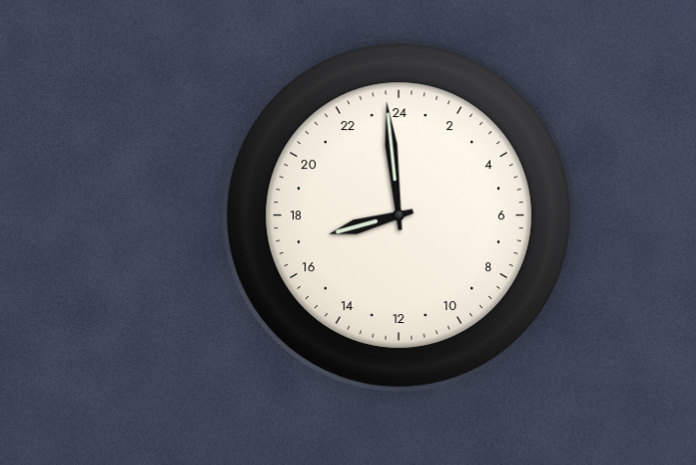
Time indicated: 16:59
